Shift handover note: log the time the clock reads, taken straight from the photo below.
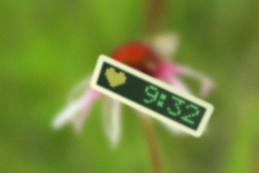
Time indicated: 9:32
